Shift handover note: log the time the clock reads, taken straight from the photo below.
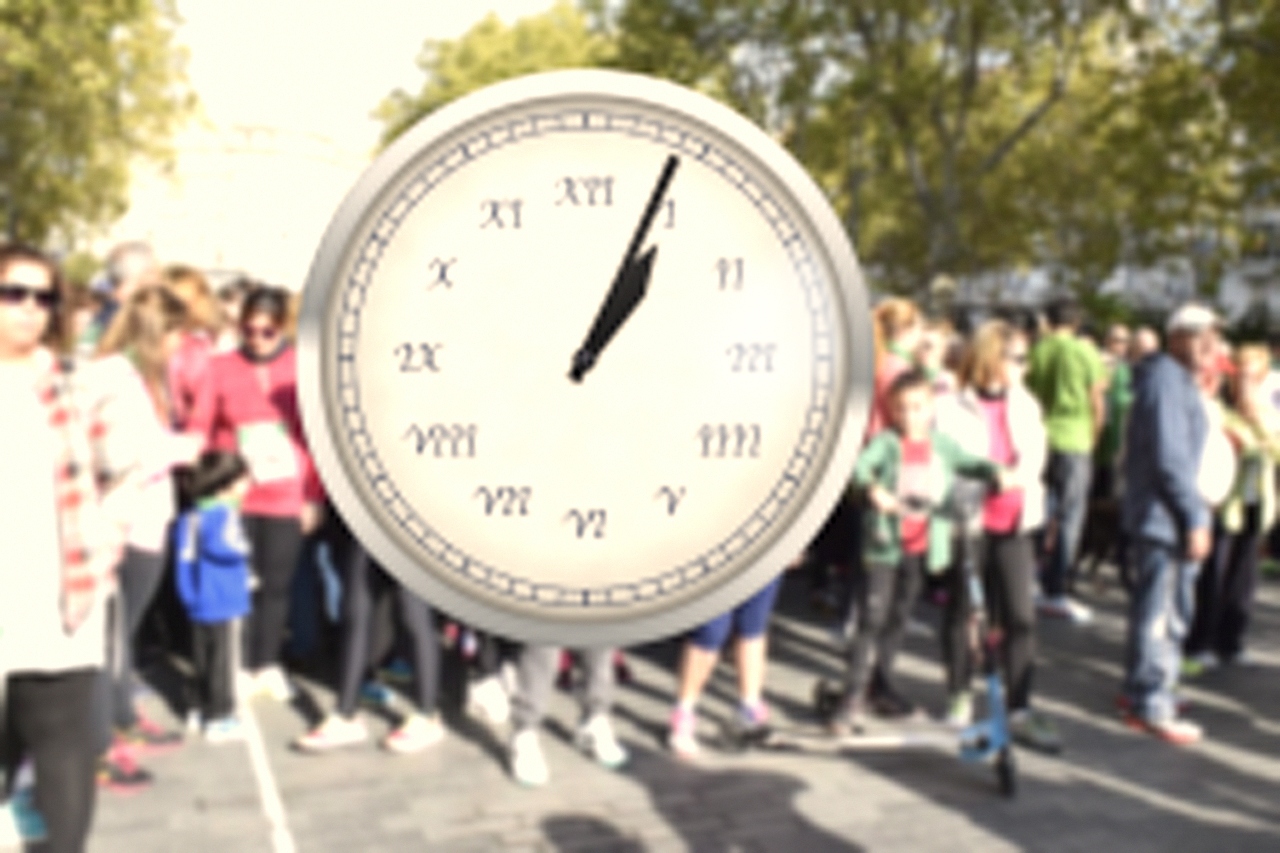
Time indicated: 1:04
